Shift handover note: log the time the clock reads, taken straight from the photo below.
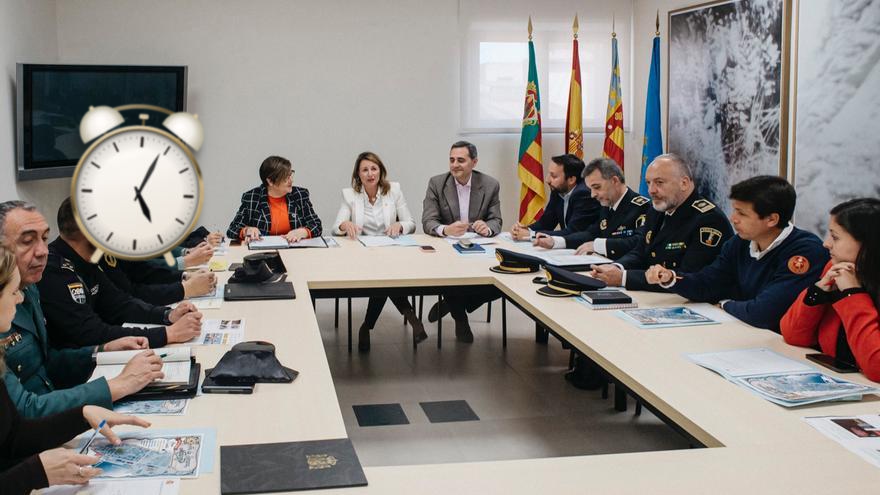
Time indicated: 5:04
